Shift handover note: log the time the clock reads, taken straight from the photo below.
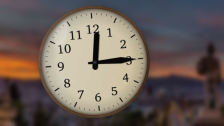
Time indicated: 12:15
